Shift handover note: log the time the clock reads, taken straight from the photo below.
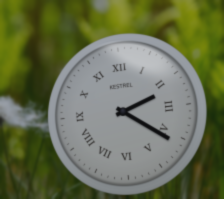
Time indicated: 2:21
